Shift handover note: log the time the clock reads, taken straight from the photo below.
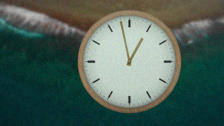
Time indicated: 12:58
